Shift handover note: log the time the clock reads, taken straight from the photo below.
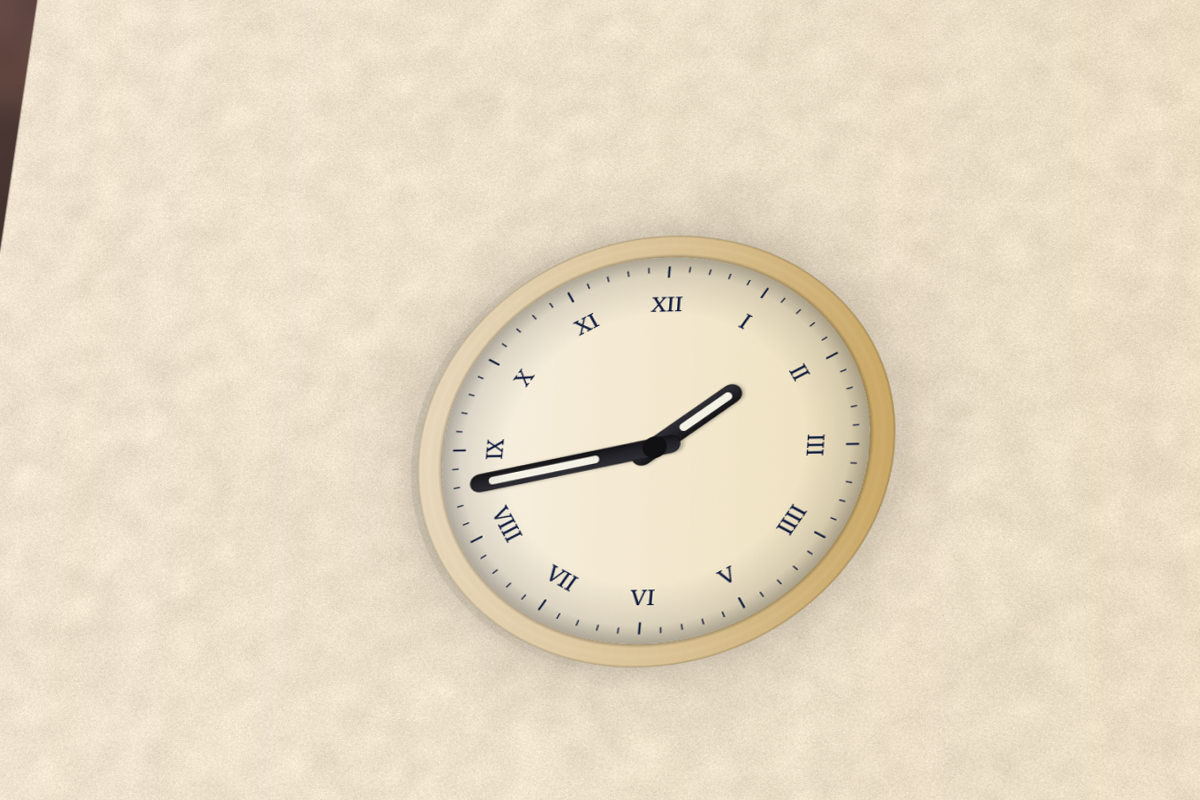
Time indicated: 1:43
